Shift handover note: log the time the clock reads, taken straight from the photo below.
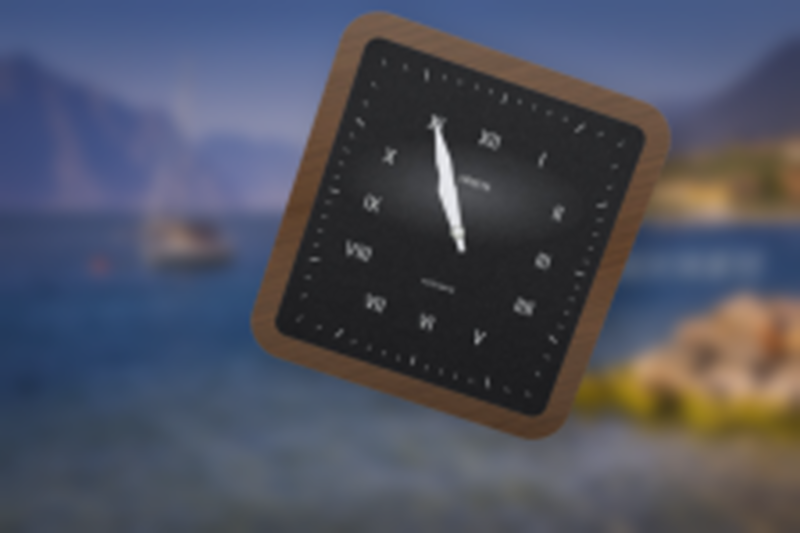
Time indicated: 10:55
